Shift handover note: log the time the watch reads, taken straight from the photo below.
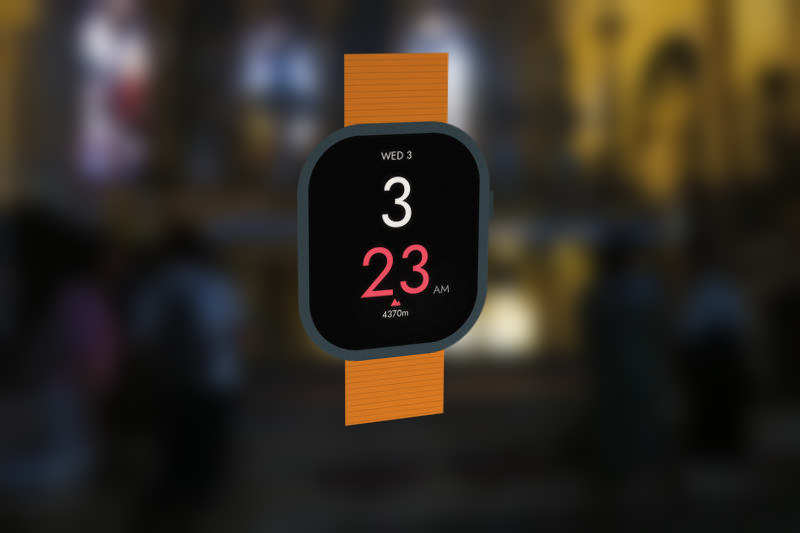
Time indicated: 3:23
